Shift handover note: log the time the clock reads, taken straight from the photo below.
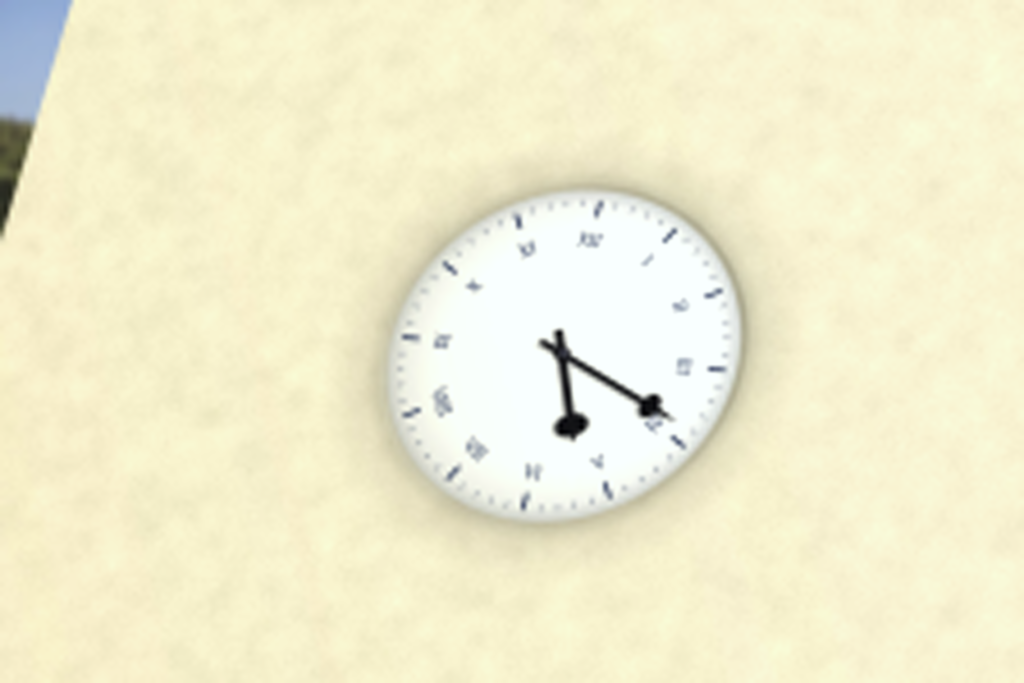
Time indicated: 5:19
